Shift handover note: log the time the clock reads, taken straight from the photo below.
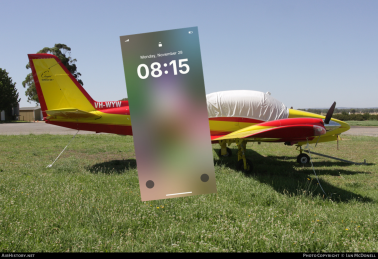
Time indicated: 8:15
